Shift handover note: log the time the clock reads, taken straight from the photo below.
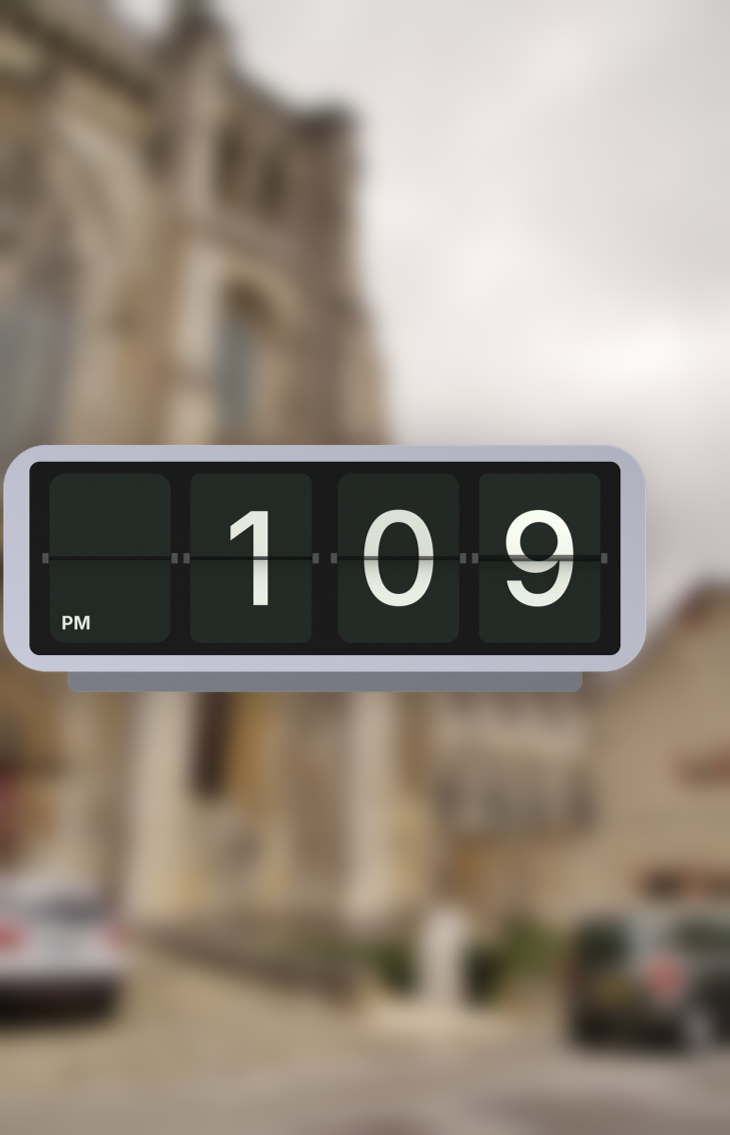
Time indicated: 1:09
